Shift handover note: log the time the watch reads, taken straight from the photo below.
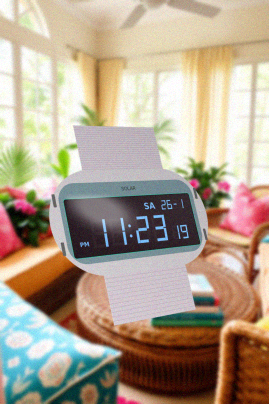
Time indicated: 11:23:19
